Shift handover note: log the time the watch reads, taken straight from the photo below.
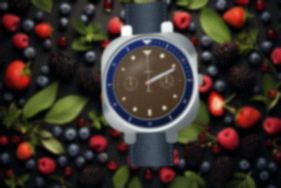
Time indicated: 2:11
